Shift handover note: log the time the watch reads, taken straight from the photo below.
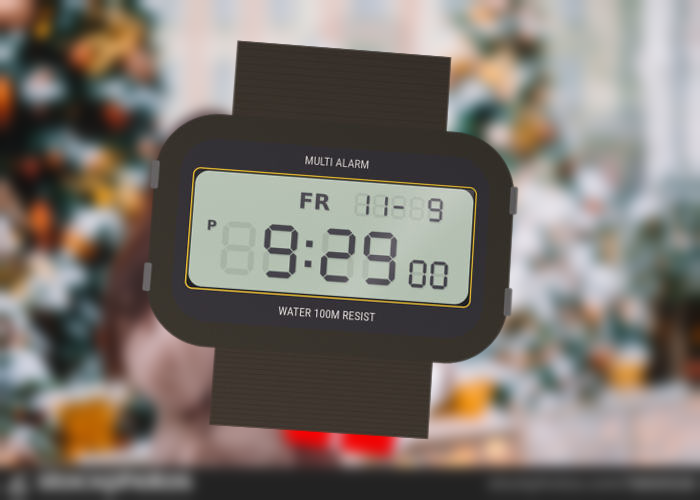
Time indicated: 9:29:00
